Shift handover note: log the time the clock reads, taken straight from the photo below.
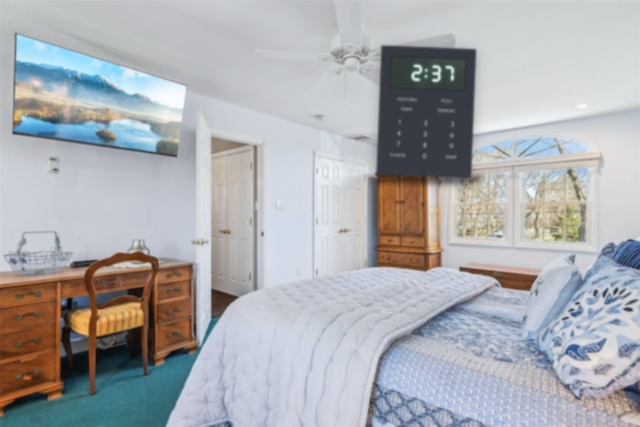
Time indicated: 2:37
